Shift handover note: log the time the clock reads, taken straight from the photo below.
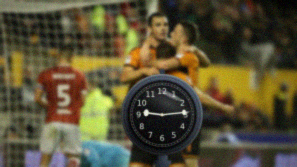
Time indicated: 9:14
